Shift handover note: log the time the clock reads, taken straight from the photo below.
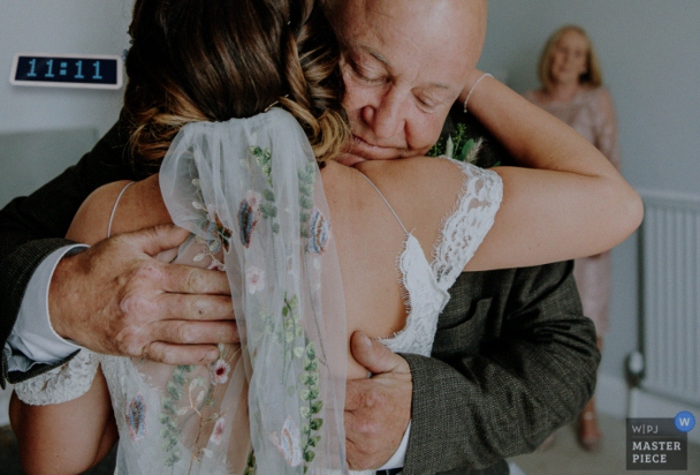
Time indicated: 11:11
